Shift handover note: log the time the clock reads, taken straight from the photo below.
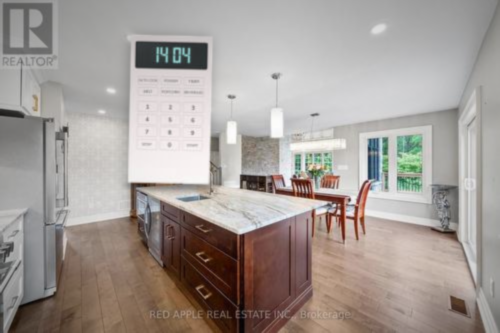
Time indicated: 14:04
